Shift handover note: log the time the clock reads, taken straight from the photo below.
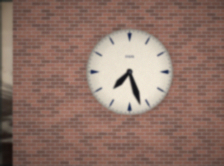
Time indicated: 7:27
